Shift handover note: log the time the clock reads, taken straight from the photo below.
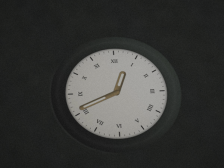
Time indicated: 12:41
